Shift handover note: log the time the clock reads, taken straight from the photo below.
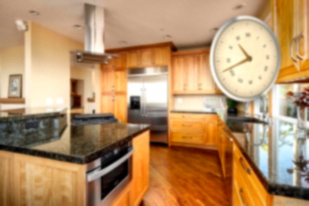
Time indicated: 10:42
